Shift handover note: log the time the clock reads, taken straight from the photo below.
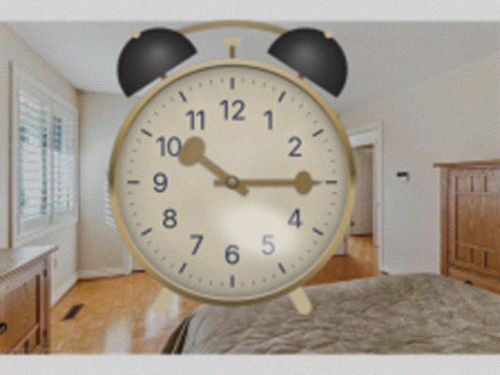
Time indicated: 10:15
